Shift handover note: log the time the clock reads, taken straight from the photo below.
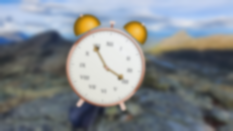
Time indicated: 3:54
